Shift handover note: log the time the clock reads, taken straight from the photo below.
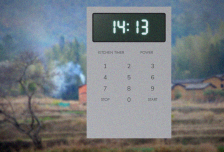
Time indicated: 14:13
